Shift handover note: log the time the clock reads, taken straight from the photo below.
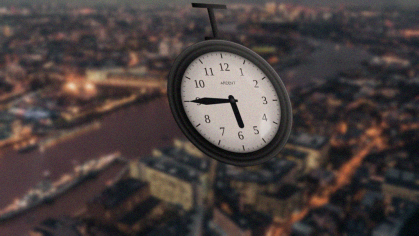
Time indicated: 5:45
